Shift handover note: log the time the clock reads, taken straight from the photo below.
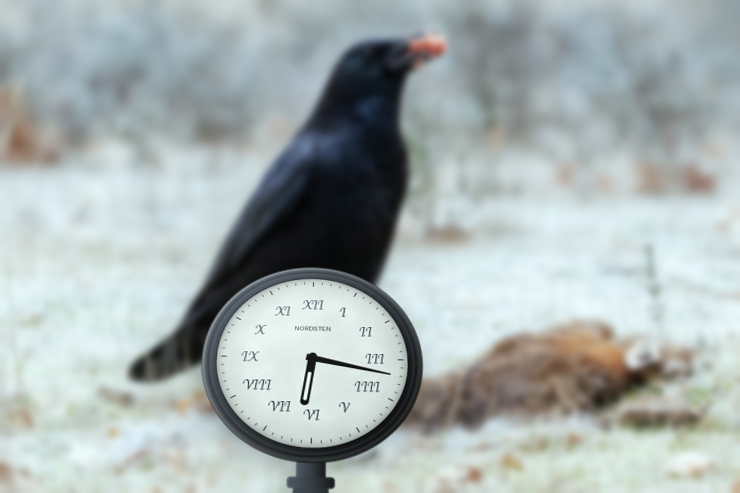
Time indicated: 6:17
